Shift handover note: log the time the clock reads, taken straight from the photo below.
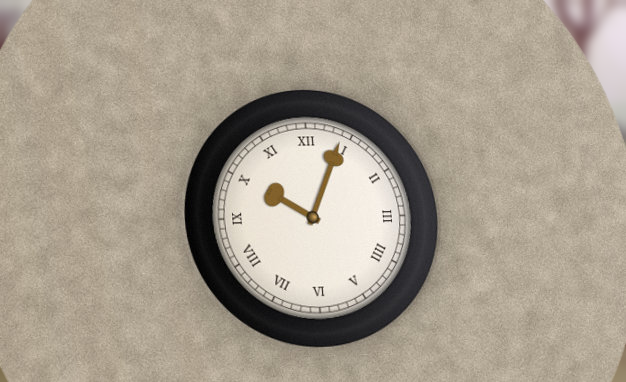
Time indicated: 10:04
